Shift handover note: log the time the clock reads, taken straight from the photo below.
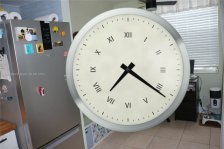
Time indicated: 7:21
